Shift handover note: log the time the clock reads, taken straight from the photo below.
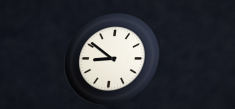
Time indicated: 8:51
